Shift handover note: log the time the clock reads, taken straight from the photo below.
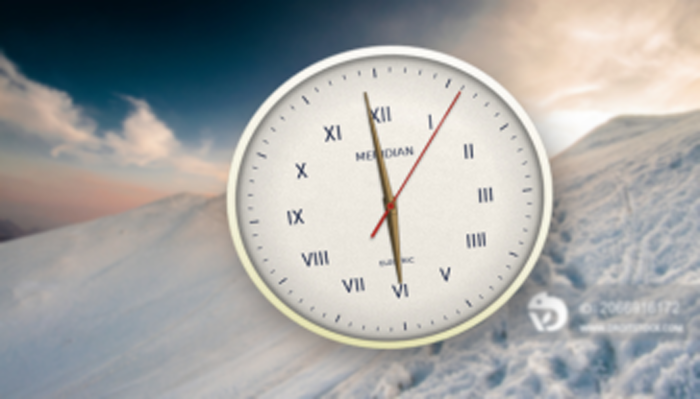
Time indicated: 5:59:06
